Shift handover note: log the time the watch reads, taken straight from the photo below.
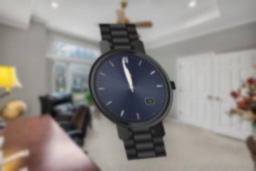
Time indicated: 11:59
